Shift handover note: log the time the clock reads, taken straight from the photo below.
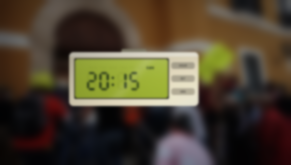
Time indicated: 20:15
